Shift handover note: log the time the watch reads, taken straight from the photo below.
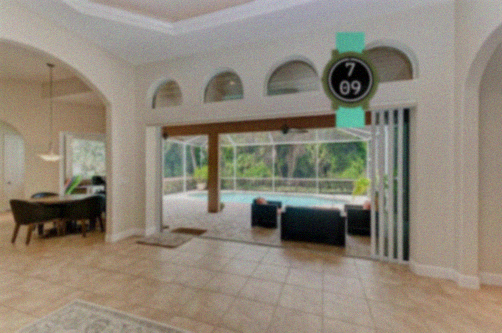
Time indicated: 7:09
